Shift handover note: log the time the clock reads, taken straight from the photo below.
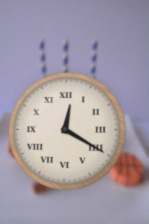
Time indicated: 12:20
